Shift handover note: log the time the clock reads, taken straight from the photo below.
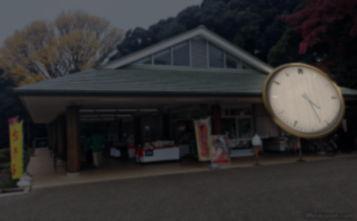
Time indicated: 4:27
